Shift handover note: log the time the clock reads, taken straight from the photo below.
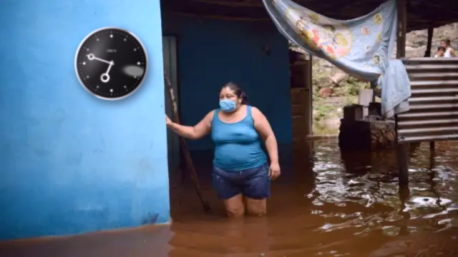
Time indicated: 6:48
